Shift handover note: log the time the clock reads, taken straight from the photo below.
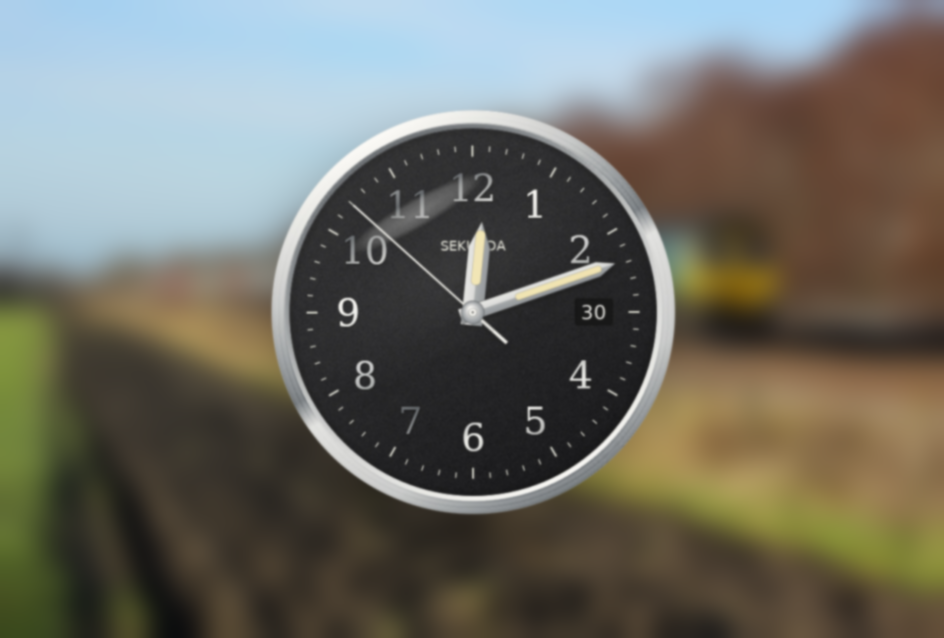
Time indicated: 12:11:52
